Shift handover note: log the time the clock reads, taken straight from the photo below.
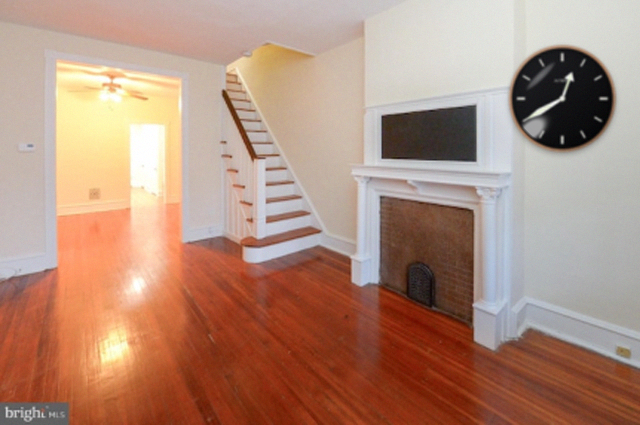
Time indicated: 12:40
